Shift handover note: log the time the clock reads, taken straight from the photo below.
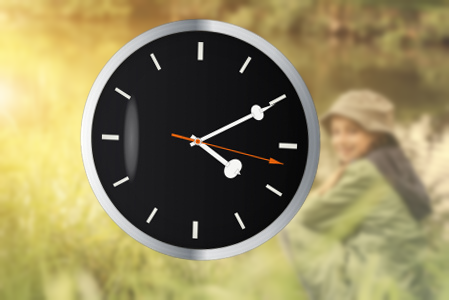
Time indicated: 4:10:17
